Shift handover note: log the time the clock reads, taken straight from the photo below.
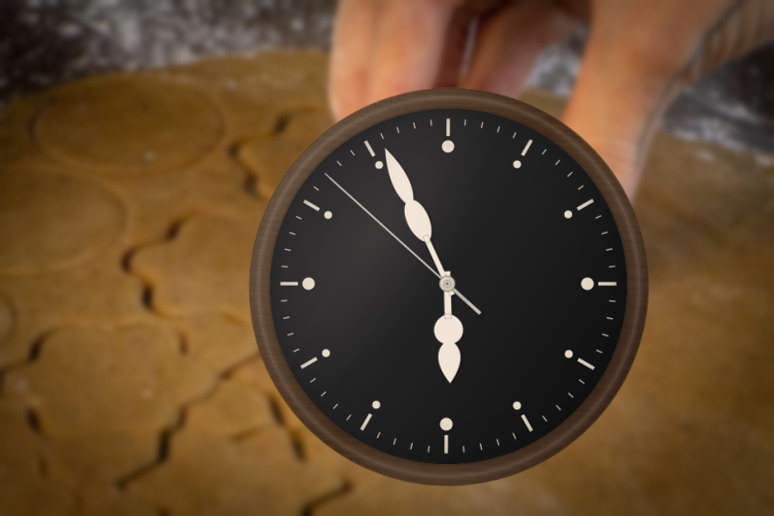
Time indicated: 5:55:52
